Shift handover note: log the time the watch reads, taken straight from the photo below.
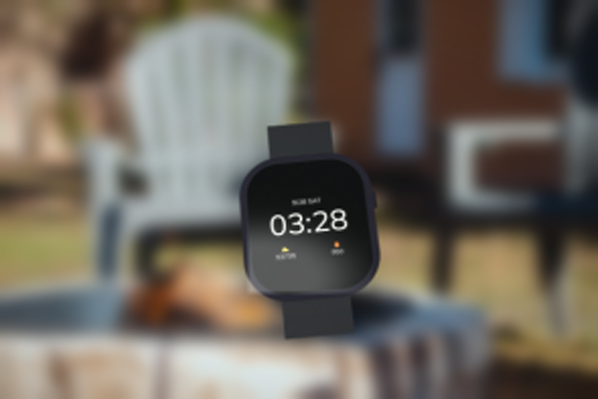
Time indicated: 3:28
